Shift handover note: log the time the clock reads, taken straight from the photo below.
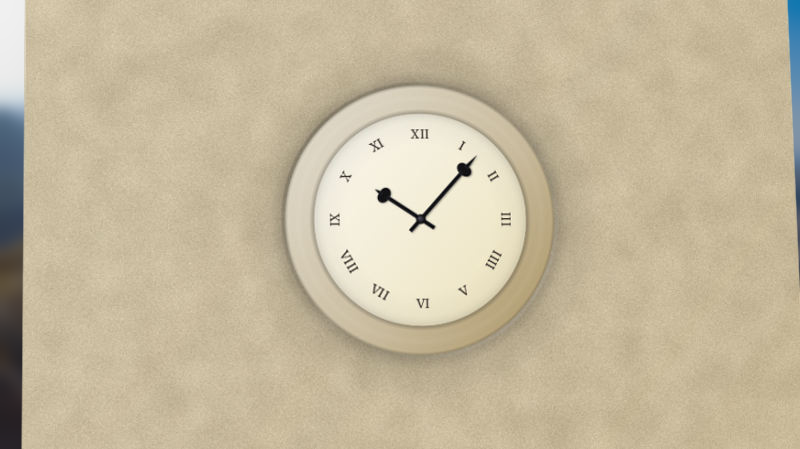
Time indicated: 10:07
